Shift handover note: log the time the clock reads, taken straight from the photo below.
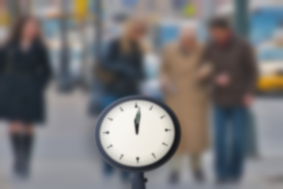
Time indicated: 12:01
